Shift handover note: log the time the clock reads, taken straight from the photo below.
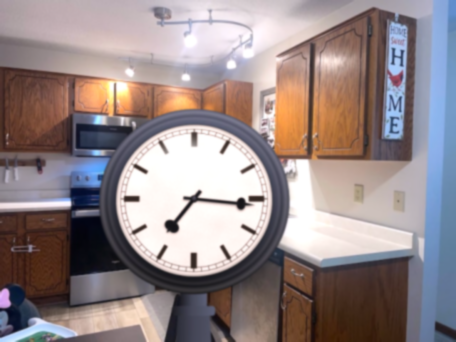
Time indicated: 7:16
